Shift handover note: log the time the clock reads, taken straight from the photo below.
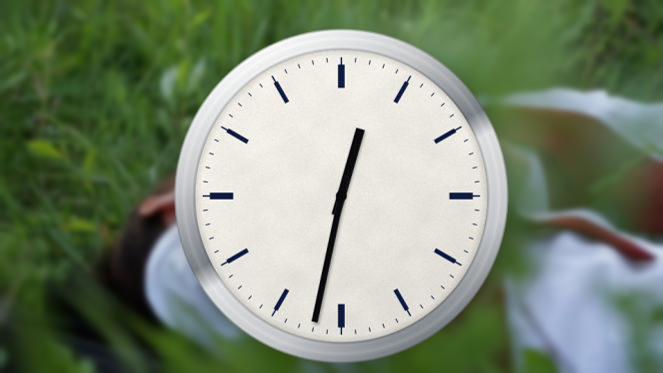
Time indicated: 12:32
